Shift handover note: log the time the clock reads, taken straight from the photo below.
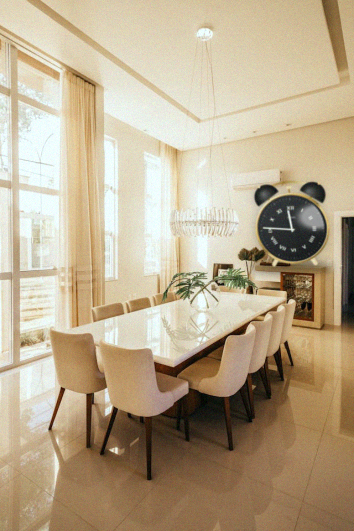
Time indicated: 11:46
